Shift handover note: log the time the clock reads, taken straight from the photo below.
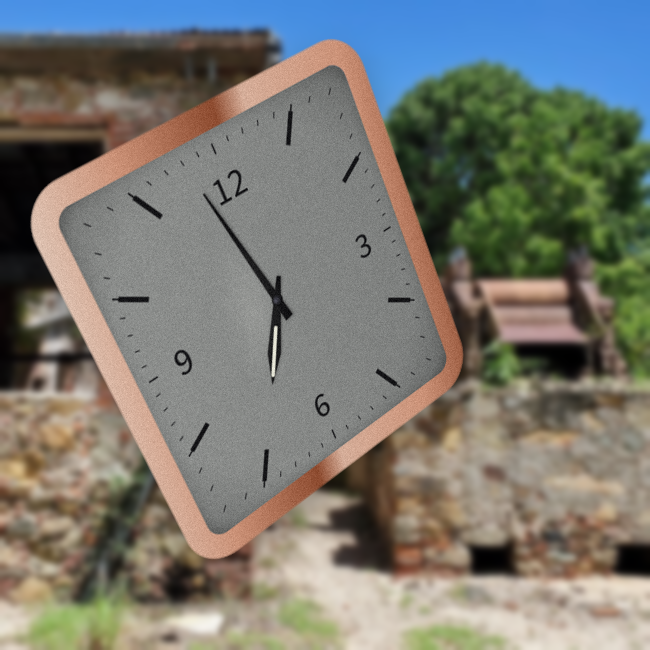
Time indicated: 6:58
